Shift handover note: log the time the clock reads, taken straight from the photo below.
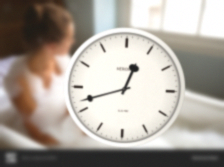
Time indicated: 12:42
